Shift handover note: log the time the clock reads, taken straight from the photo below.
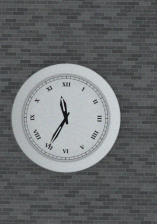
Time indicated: 11:35
